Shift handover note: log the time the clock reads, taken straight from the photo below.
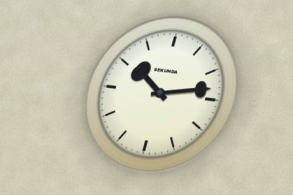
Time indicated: 10:13
